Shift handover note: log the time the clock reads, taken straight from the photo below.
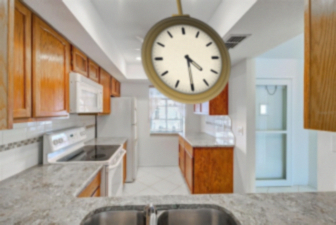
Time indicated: 4:30
